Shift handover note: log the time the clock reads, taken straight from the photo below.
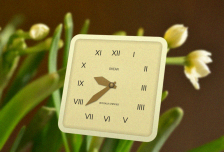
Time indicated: 9:38
